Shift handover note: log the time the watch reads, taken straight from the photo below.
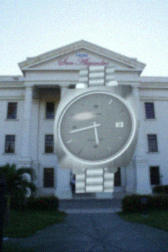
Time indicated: 5:43
